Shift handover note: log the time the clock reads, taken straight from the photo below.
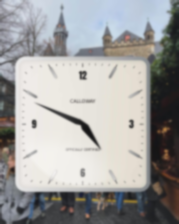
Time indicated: 4:49
